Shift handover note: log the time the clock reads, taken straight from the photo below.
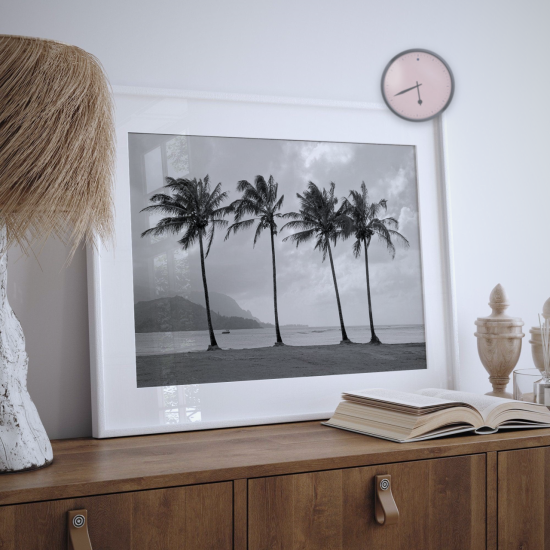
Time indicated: 5:41
